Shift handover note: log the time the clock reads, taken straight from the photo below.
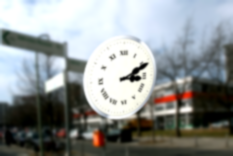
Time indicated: 3:11
